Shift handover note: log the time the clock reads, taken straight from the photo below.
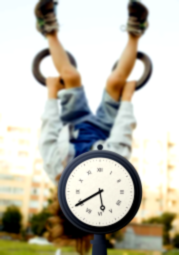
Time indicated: 5:40
